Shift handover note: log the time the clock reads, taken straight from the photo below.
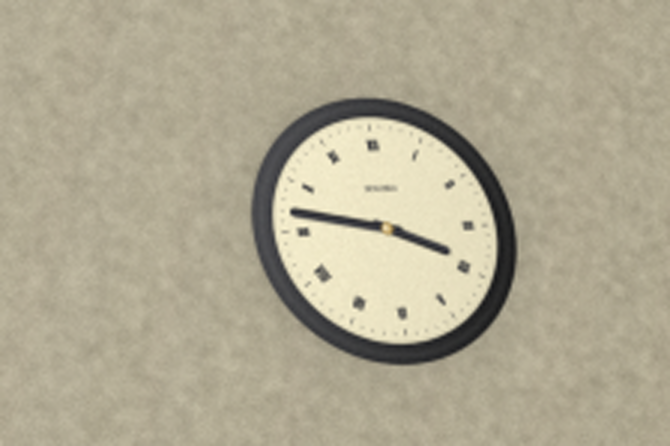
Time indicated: 3:47
